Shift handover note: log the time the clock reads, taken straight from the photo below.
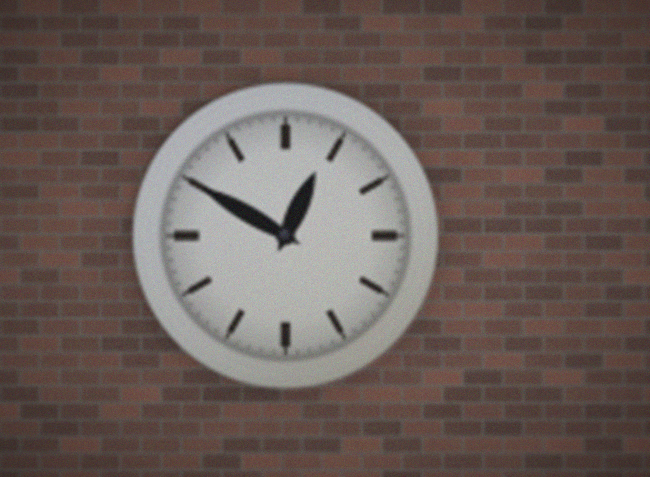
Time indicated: 12:50
